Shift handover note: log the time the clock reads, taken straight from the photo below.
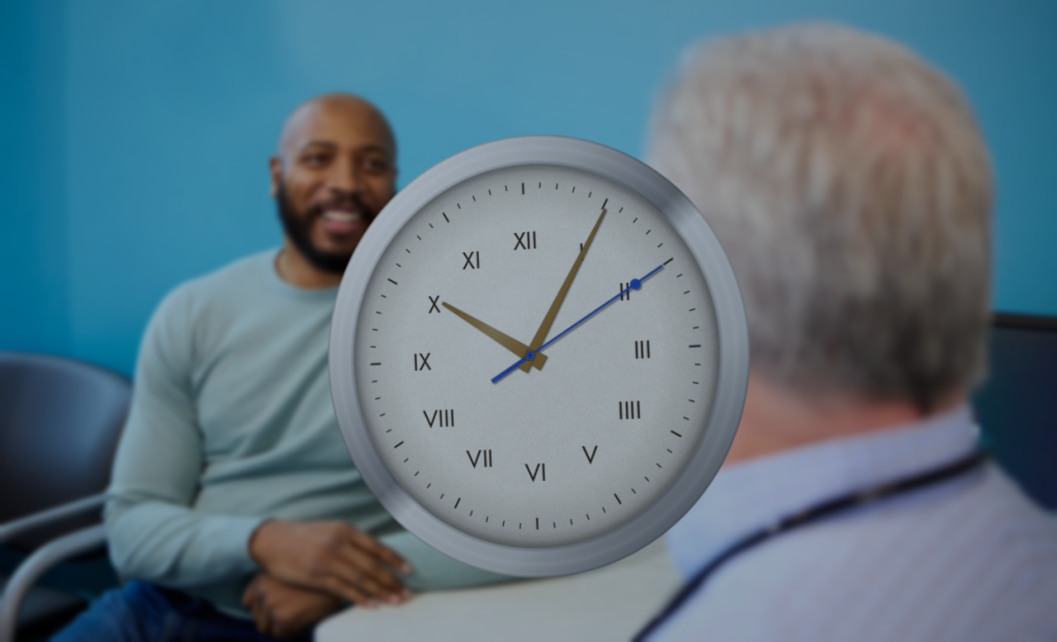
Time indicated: 10:05:10
